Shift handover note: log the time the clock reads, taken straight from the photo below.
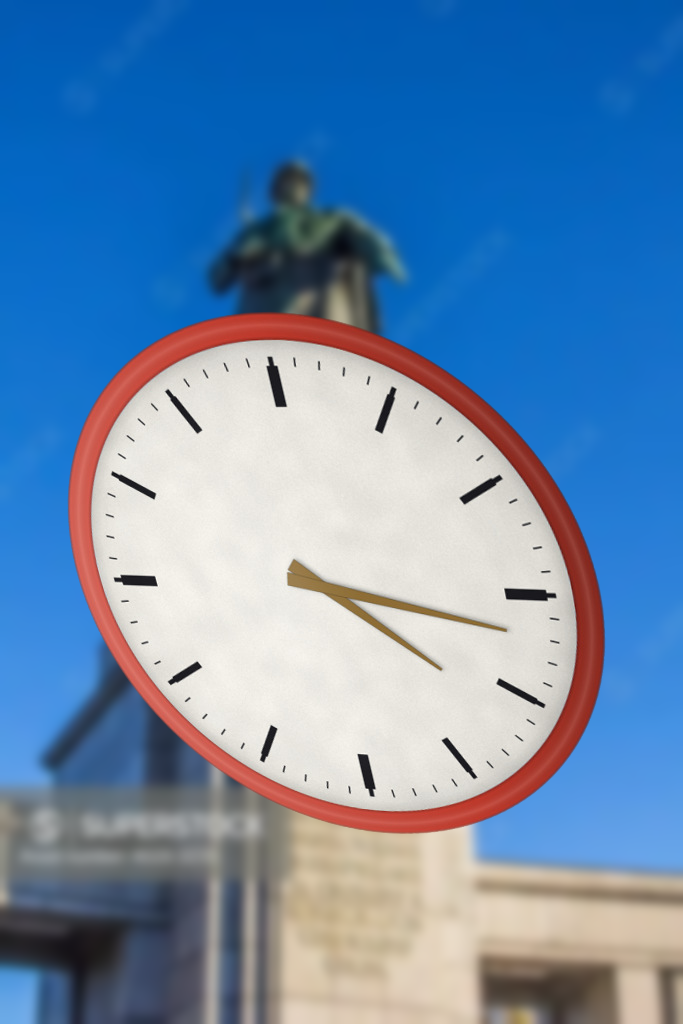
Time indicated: 4:17
